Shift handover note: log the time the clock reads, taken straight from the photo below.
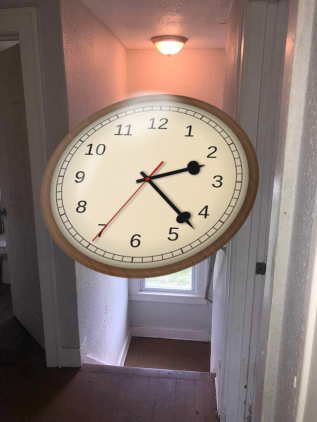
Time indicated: 2:22:35
